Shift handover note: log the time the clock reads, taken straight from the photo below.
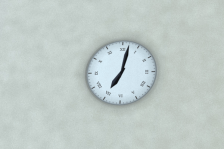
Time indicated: 7:02
